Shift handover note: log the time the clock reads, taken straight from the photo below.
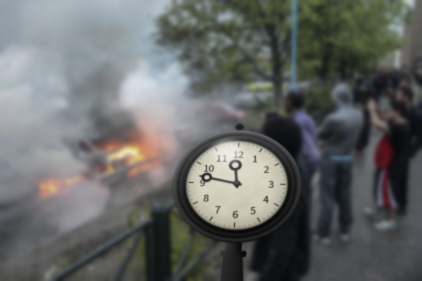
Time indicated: 11:47
